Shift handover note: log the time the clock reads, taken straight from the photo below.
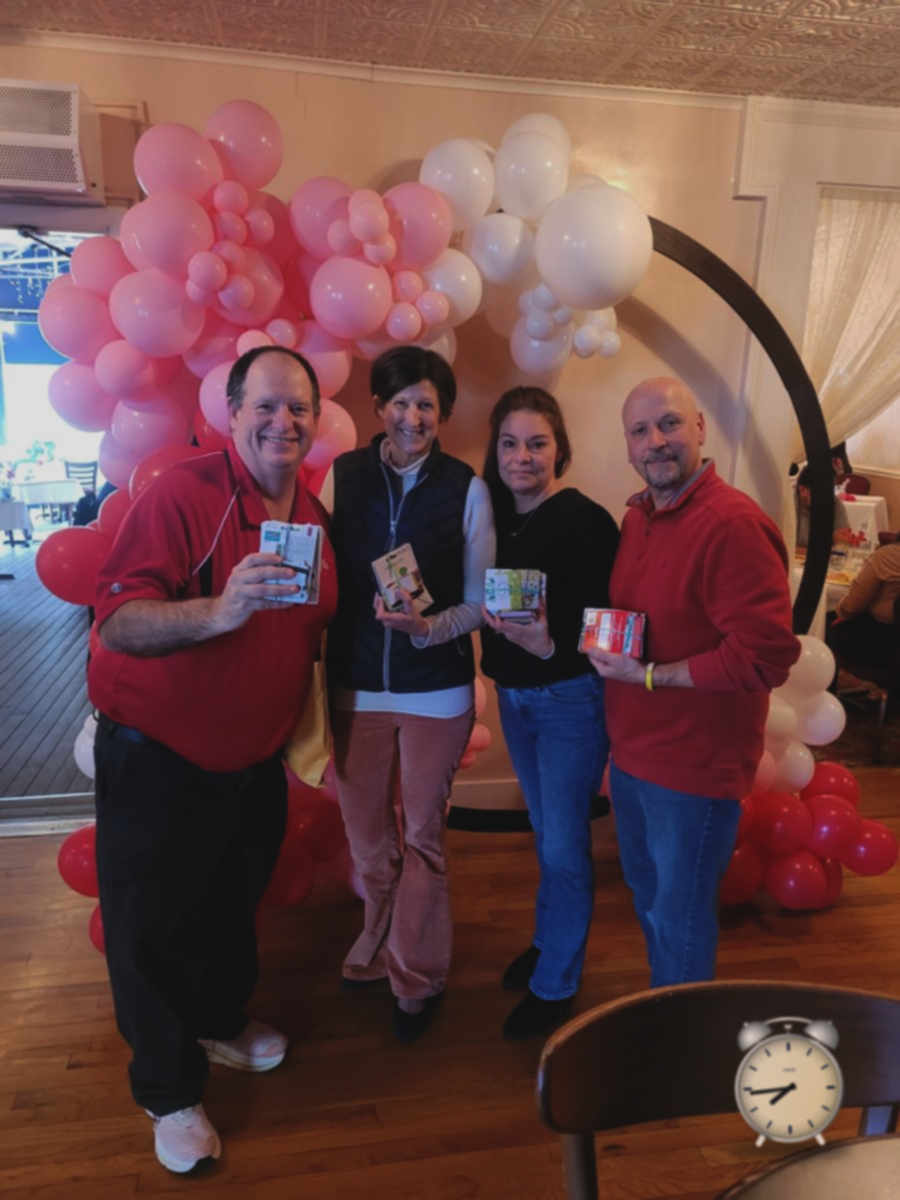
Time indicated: 7:44
